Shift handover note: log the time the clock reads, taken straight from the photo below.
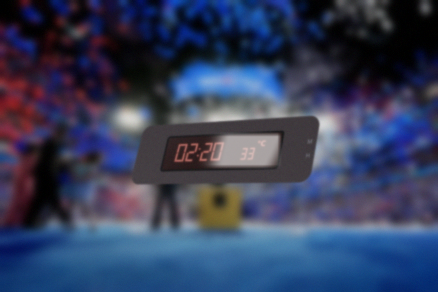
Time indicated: 2:20
